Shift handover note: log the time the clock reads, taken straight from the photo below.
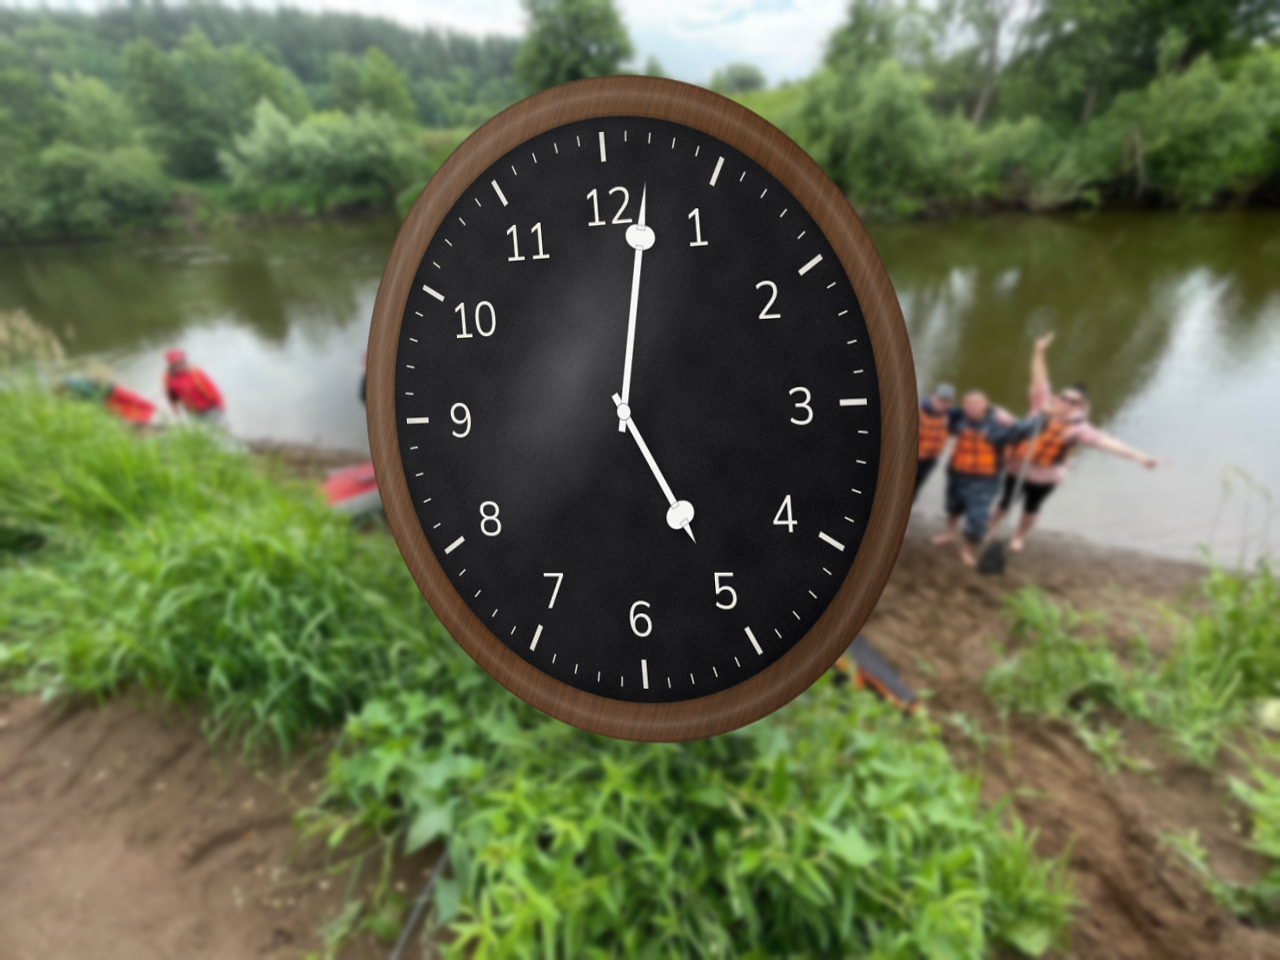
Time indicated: 5:02
